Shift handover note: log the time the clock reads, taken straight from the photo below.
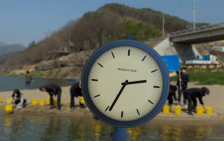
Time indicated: 2:34
